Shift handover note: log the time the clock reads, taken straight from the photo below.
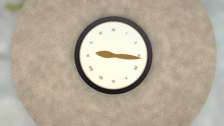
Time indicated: 9:16
